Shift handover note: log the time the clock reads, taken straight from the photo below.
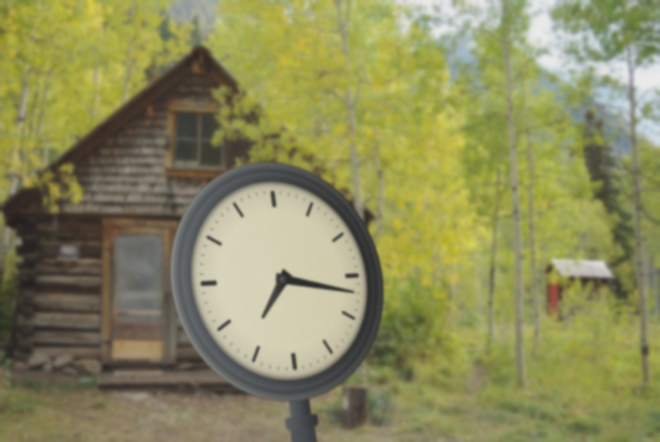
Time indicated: 7:17
